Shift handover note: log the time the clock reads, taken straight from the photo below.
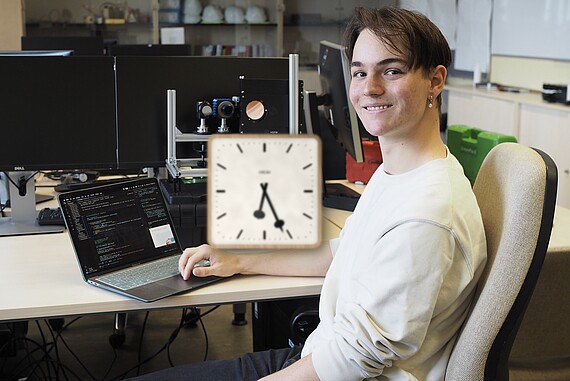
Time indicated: 6:26
